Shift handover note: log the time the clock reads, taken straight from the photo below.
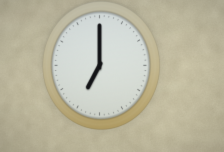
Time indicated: 7:00
